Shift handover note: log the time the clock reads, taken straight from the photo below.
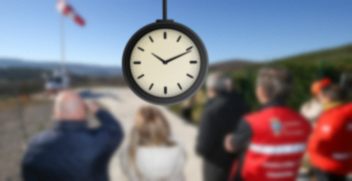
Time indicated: 10:11
